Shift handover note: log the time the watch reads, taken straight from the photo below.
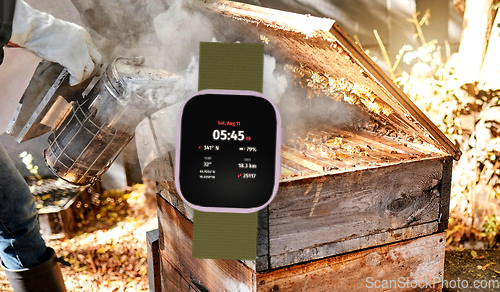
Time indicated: 5:45
